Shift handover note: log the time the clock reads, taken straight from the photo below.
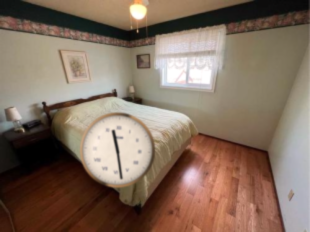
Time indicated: 11:28
